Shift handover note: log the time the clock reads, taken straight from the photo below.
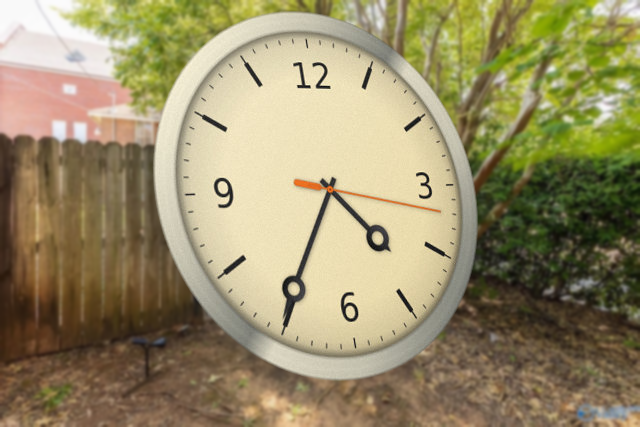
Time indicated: 4:35:17
